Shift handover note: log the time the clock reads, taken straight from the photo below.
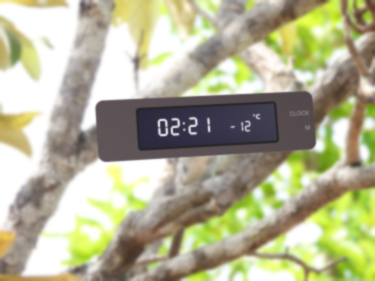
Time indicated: 2:21
